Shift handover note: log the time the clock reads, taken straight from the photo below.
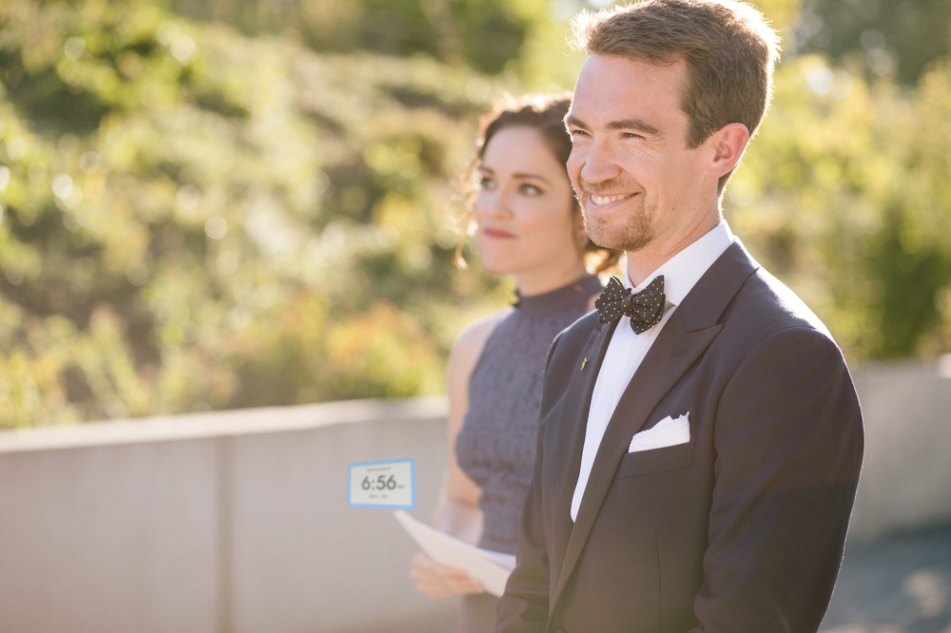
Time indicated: 6:56
